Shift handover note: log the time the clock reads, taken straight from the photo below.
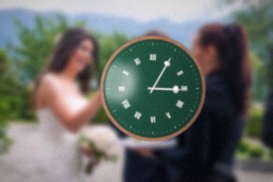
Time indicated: 3:05
